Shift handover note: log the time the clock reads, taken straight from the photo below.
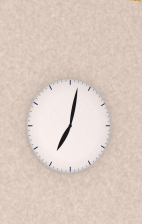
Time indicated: 7:02
